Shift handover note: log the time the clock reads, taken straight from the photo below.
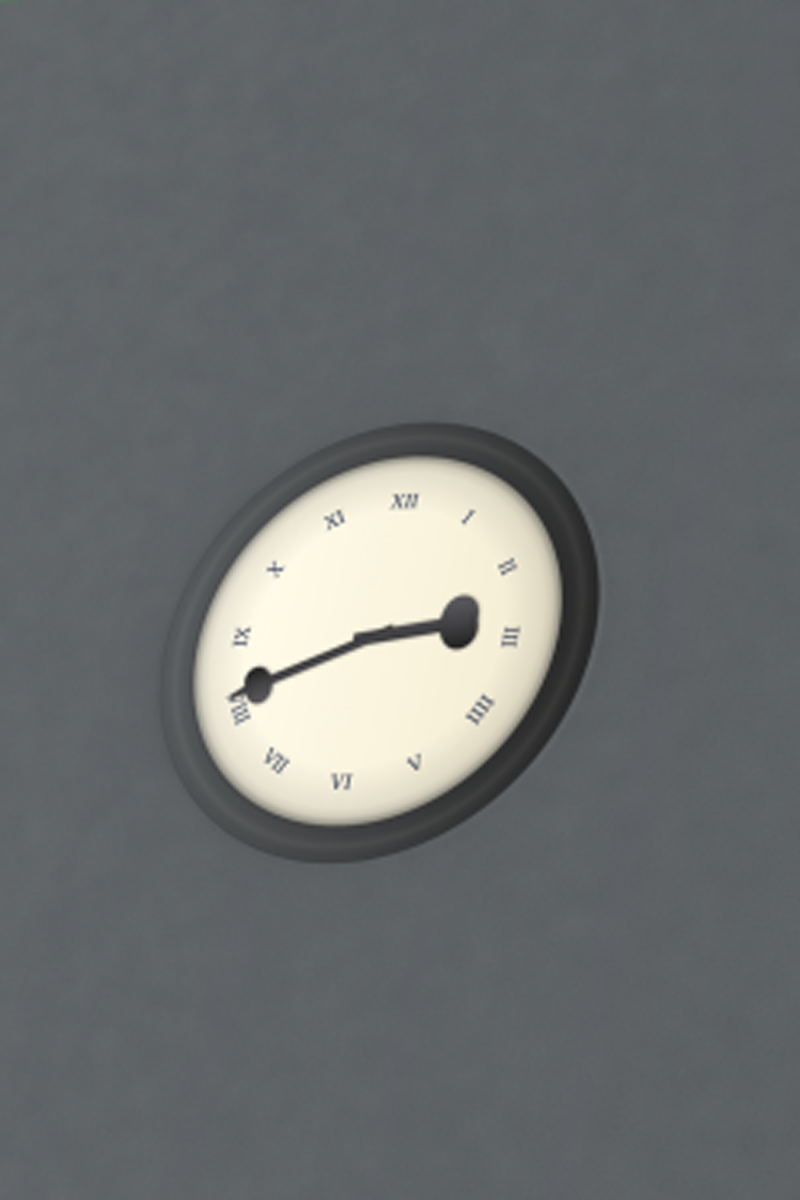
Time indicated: 2:41
